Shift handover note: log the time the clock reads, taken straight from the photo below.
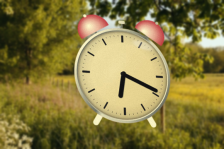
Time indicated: 6:19
